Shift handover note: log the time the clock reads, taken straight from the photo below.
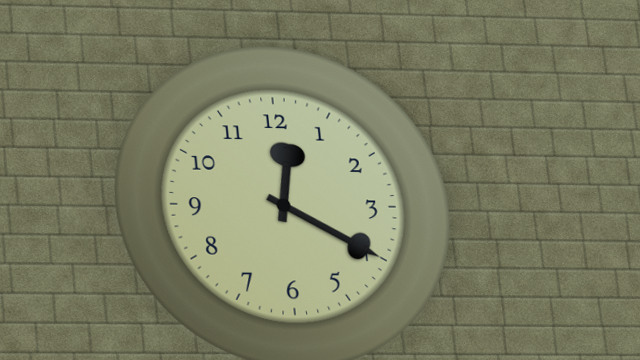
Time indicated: 12:20
